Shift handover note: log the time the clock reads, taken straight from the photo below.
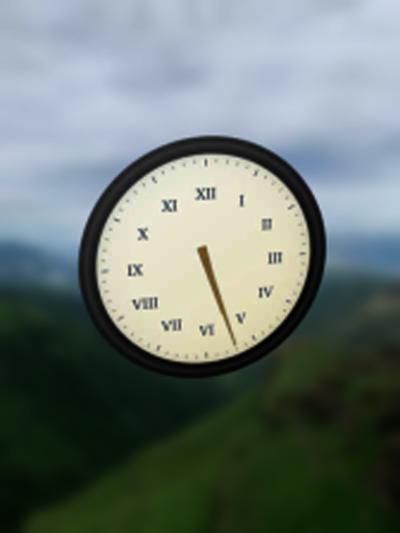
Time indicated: 5:27
